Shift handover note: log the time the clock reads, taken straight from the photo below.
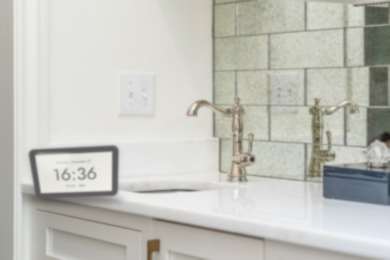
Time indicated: 16:36
